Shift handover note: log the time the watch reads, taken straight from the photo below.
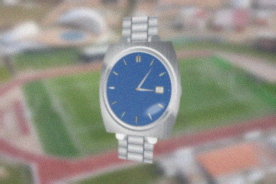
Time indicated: 3:06
